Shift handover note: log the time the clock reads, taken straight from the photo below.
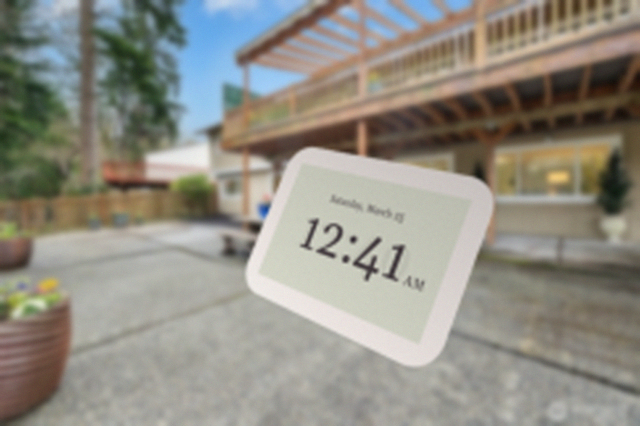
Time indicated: 12:41
